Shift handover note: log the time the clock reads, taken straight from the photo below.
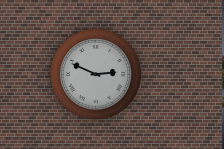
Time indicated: 2:49
